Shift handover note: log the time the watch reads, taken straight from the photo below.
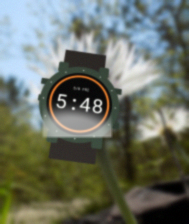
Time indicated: 5:48
